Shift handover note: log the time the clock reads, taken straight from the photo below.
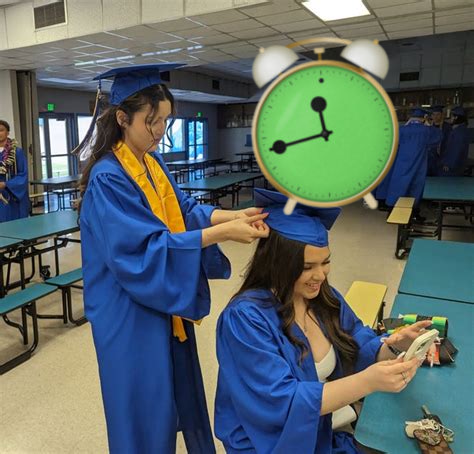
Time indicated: 11:43
